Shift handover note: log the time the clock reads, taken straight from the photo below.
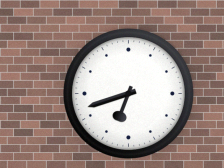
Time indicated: 6:42
